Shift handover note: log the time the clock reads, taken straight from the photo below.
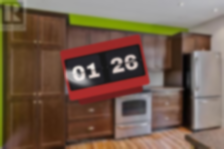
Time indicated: 1:26
